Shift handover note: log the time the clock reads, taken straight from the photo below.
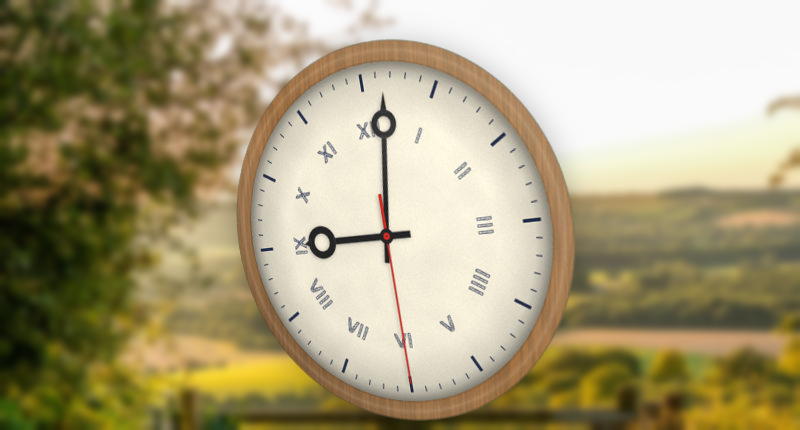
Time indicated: 9:01:30
